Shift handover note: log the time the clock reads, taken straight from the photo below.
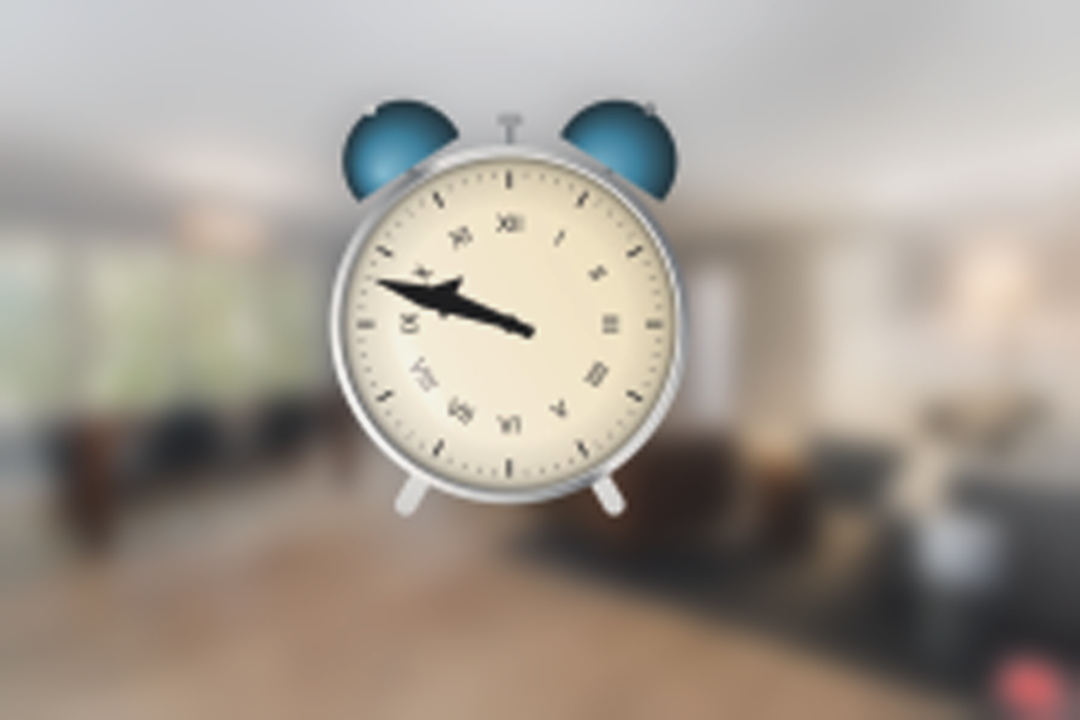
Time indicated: 9:48
